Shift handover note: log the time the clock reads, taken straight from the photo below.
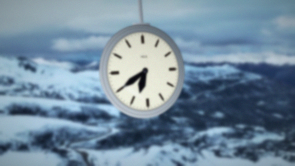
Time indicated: 6:40
